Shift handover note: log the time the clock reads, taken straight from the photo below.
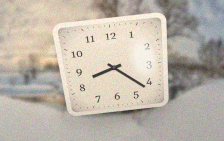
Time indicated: 8:22
